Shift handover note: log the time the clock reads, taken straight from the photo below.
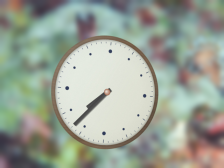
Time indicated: 7:37
